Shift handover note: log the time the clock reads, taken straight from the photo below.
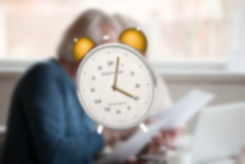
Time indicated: 4:03
